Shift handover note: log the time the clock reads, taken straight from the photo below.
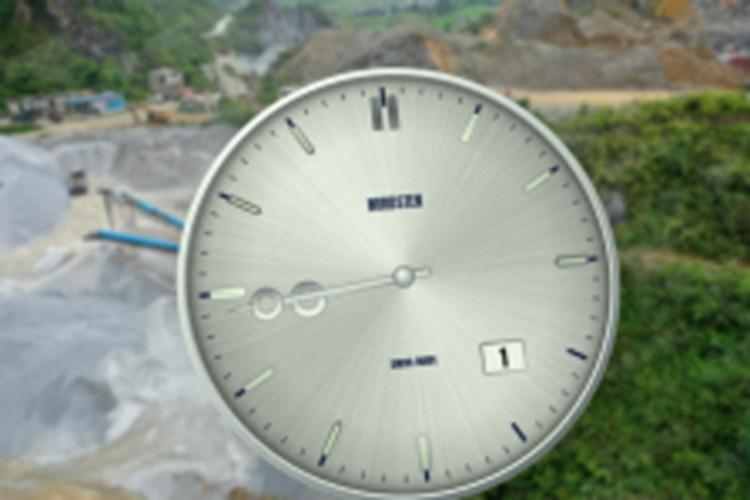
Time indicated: 8:44
